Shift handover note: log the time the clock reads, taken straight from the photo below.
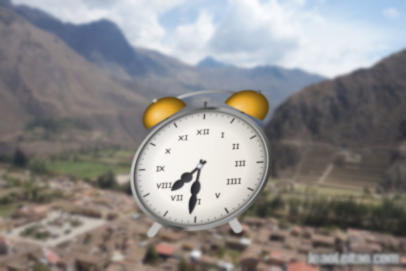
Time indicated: 7:31
